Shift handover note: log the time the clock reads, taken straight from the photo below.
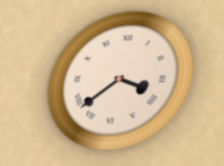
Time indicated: 3:38
